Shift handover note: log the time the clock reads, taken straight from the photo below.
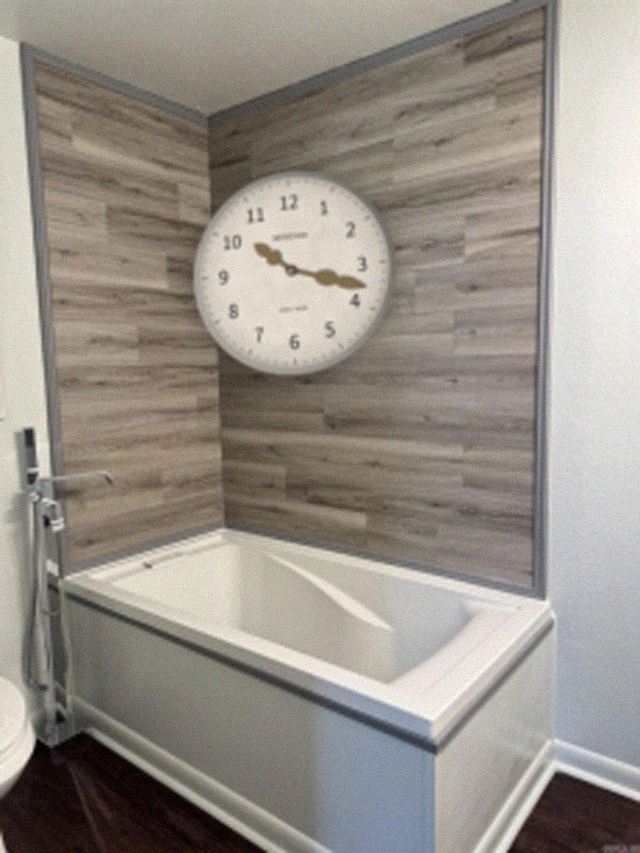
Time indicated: 10:18
